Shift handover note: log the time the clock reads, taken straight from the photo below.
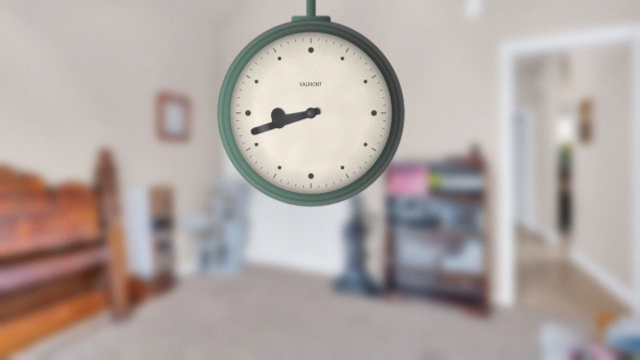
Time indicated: 8:42
